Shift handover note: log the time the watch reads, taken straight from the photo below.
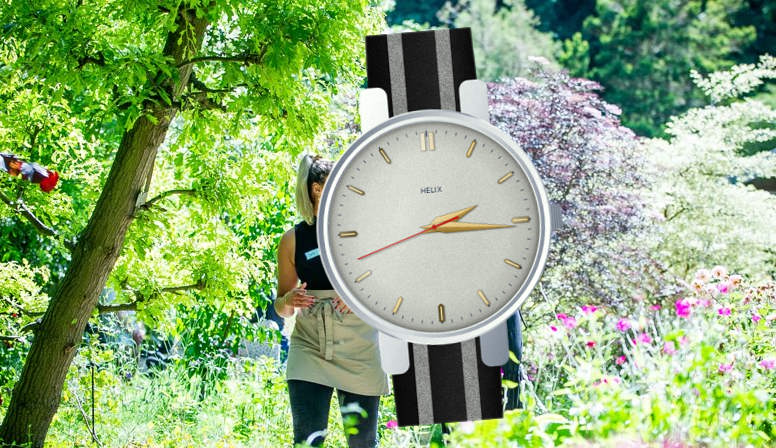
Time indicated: 2:15:42
